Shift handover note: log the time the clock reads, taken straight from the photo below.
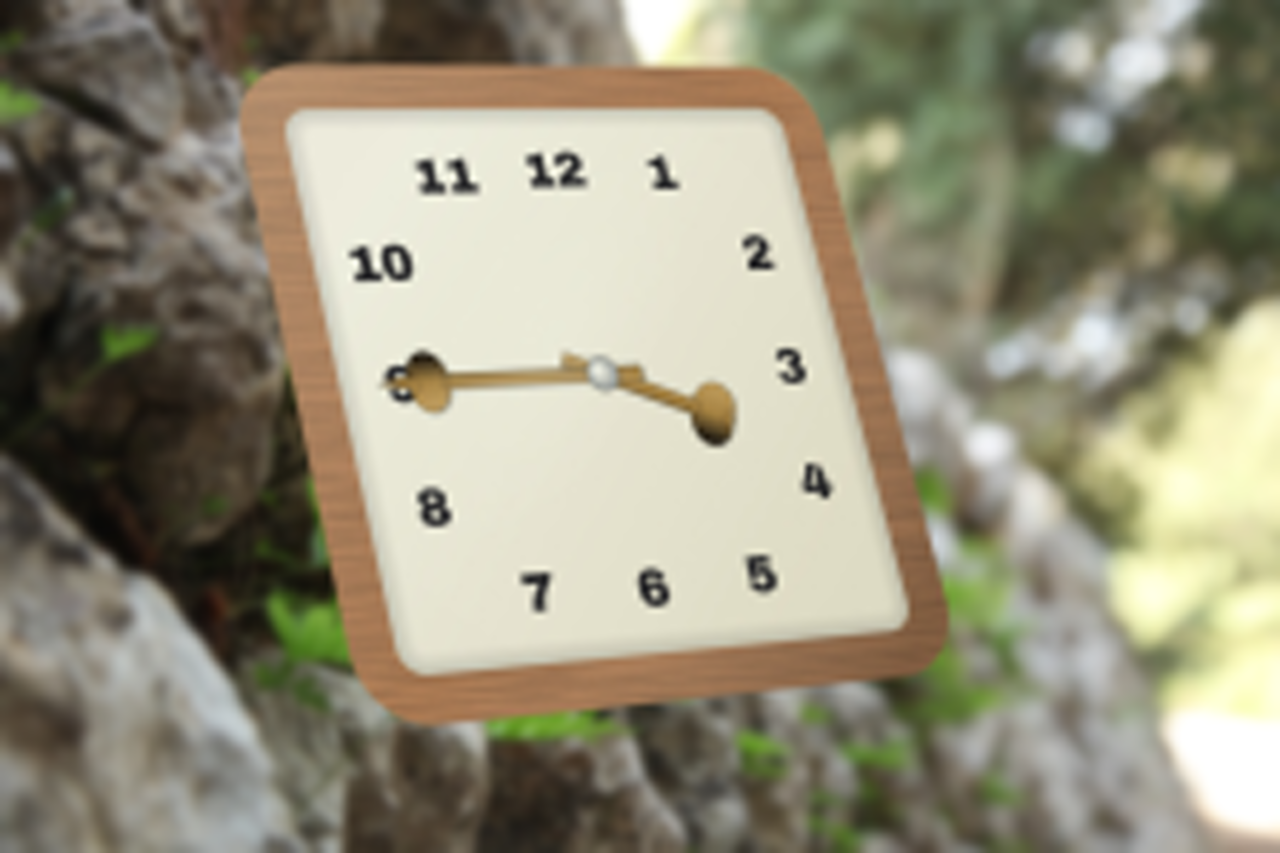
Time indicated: 3:45
